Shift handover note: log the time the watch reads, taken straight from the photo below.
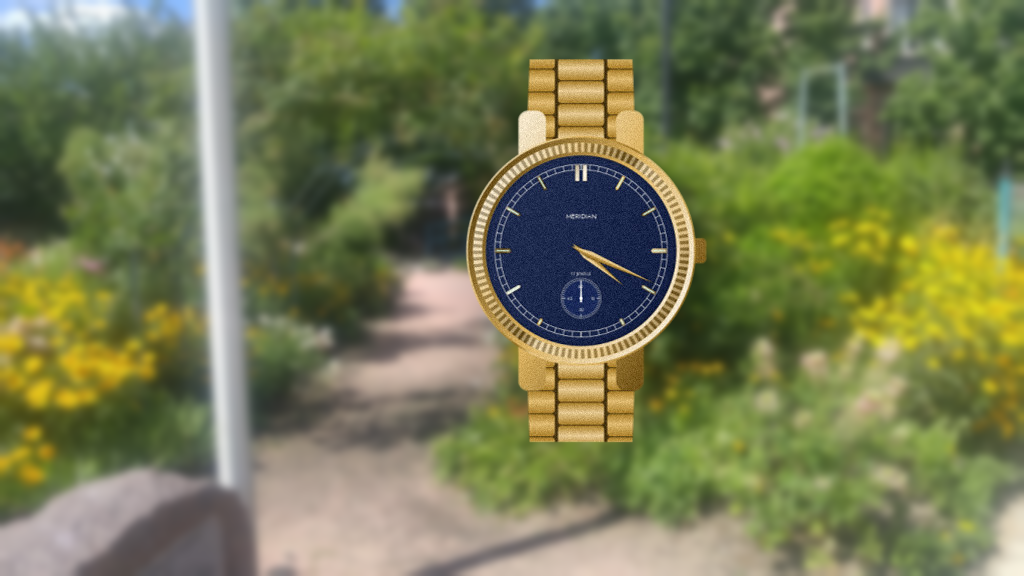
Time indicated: 4:19
